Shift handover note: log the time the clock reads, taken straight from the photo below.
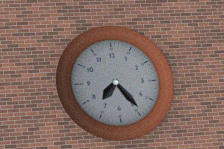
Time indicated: 7:24
